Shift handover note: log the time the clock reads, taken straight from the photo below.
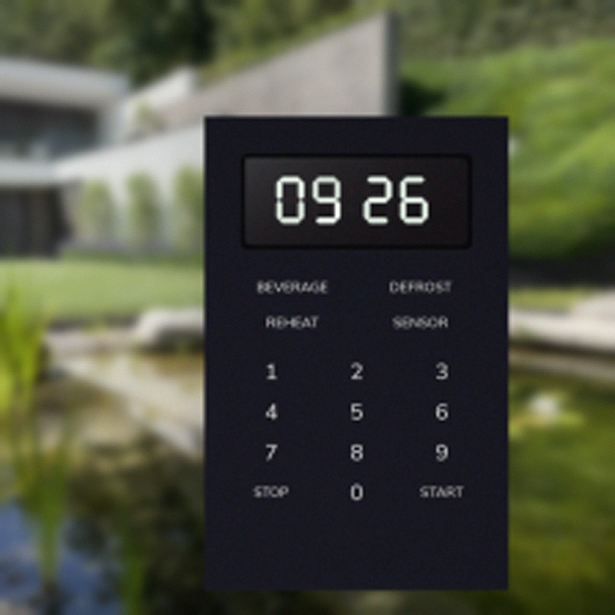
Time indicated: 9:26
